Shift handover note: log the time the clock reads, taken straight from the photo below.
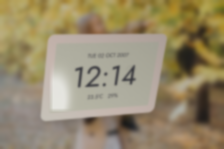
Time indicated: 12:14
